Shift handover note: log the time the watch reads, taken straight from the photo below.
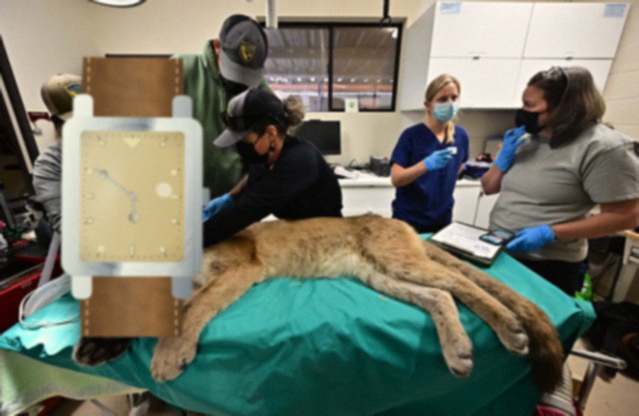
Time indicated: 5:51
